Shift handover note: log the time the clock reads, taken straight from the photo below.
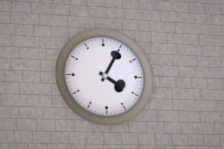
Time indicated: 4:05
